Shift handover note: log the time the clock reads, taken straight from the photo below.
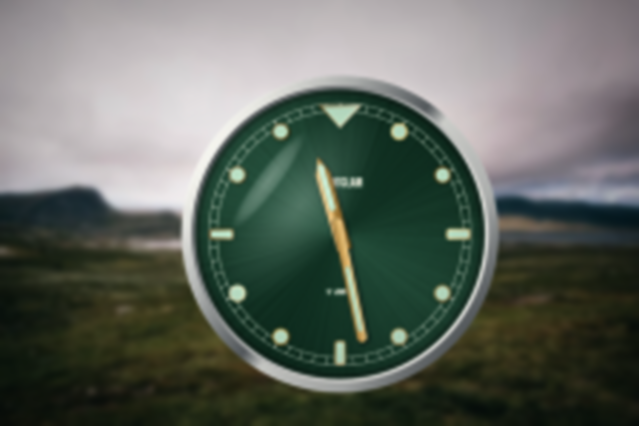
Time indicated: 11:28
